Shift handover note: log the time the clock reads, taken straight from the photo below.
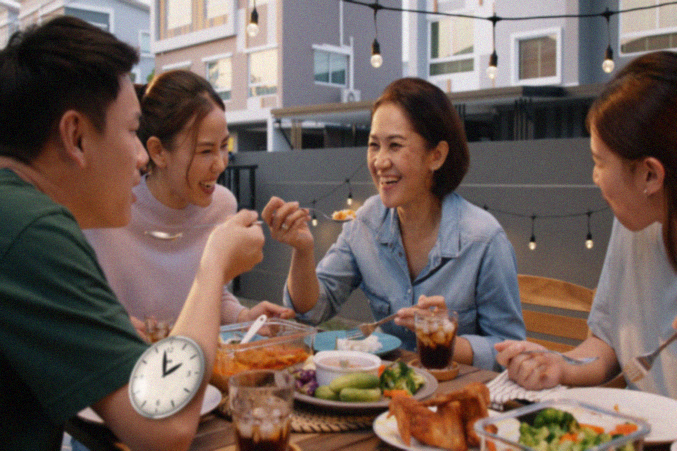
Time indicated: 1:58
